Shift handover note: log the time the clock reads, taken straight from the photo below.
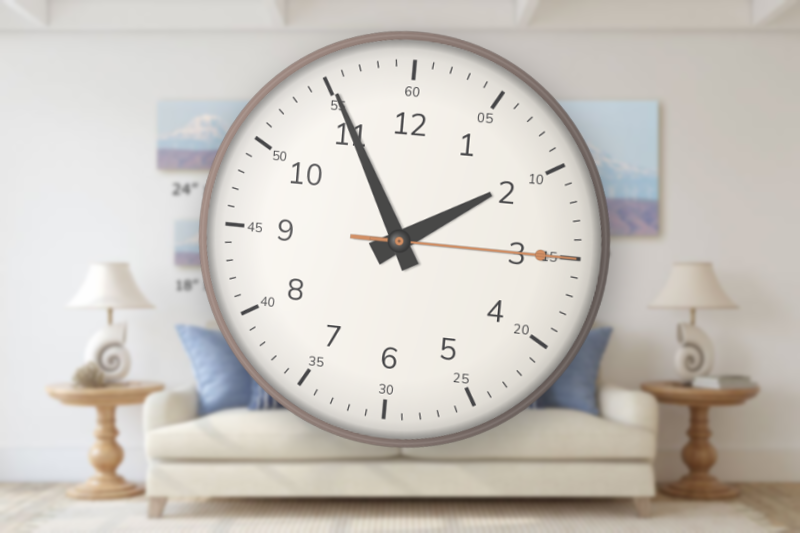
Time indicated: 1:55:15
